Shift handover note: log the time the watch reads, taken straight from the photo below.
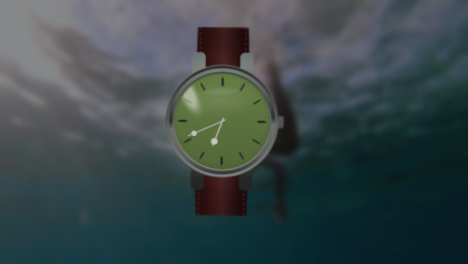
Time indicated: 6:41
